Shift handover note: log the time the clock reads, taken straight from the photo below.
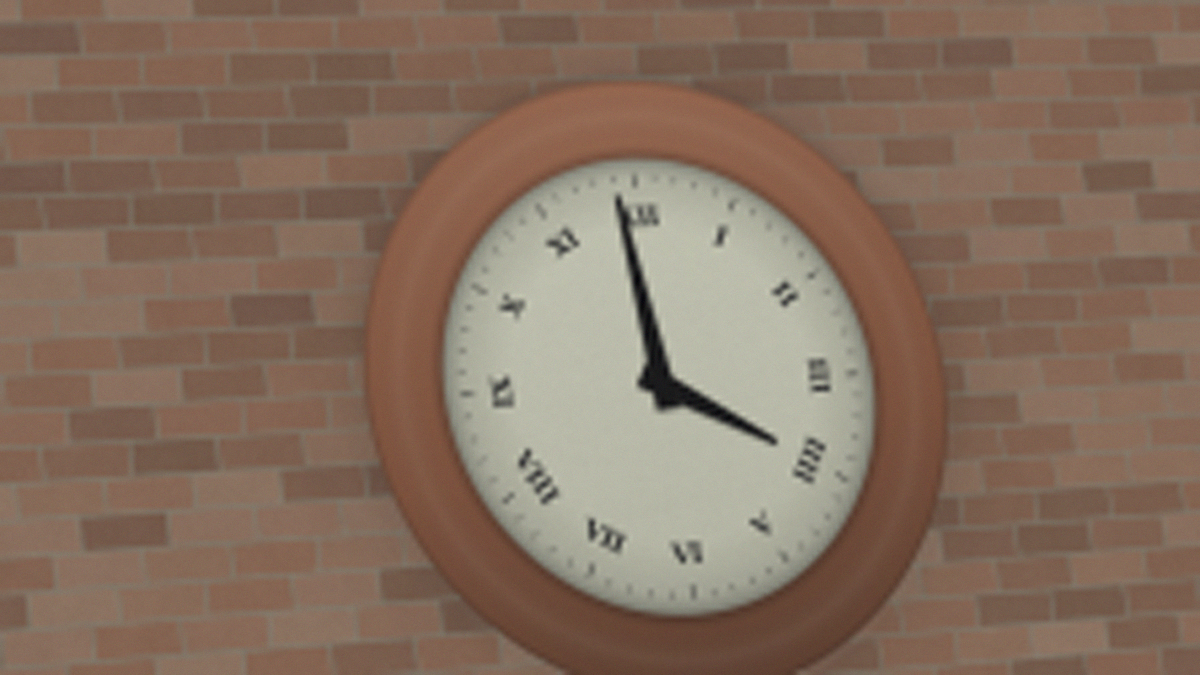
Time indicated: 3:59
